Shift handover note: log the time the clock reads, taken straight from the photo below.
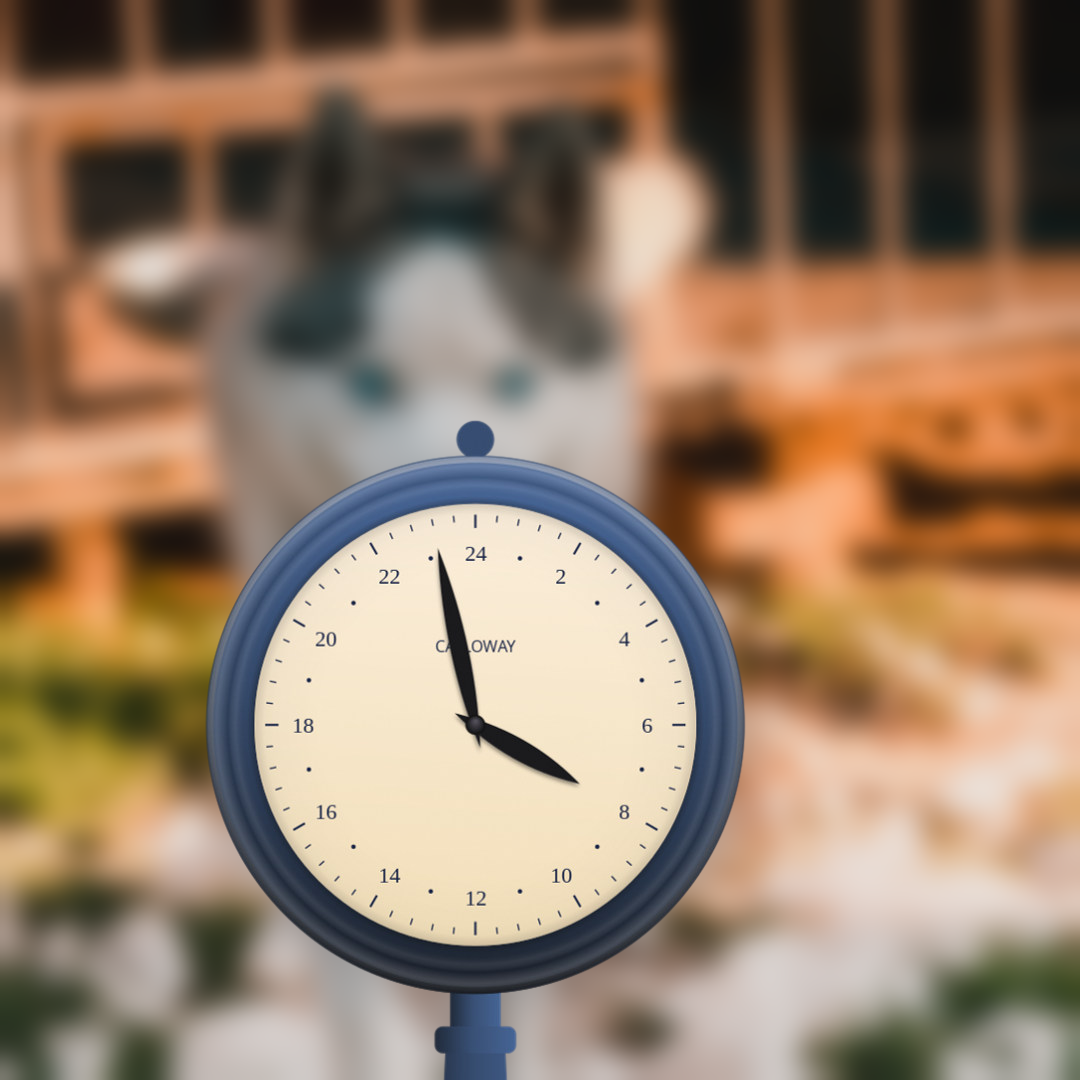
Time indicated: 7:58
